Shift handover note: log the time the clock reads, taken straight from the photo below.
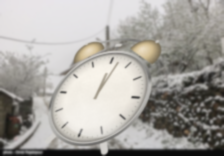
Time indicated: 12:02
